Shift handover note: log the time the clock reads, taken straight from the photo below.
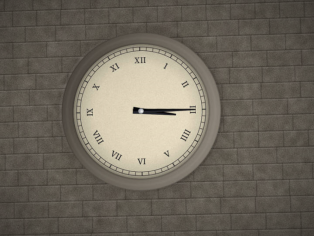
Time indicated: 3:15
